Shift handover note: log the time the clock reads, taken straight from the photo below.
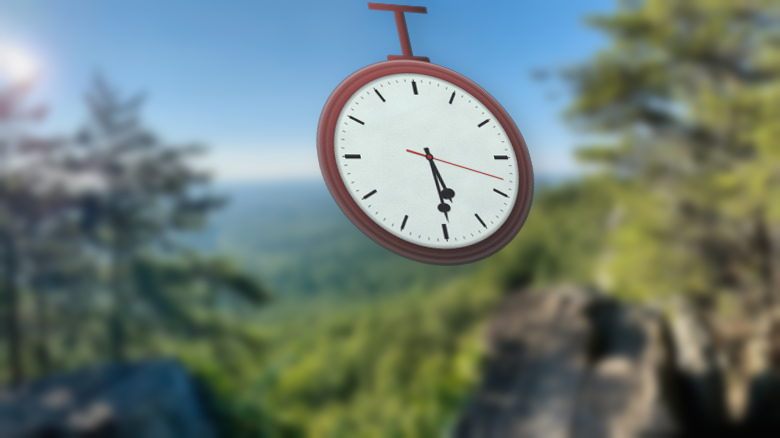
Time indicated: 5:29:18
